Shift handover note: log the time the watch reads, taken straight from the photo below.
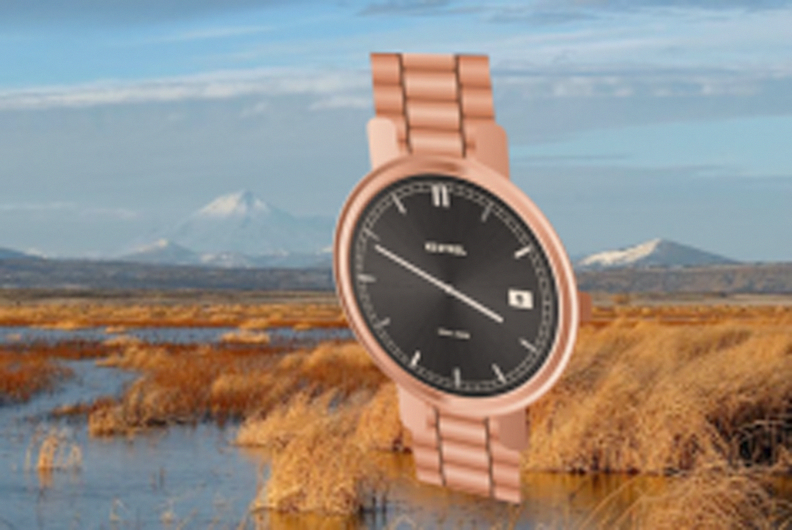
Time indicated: 3:49
